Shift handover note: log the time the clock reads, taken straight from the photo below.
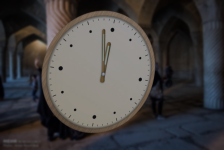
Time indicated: 11:58
